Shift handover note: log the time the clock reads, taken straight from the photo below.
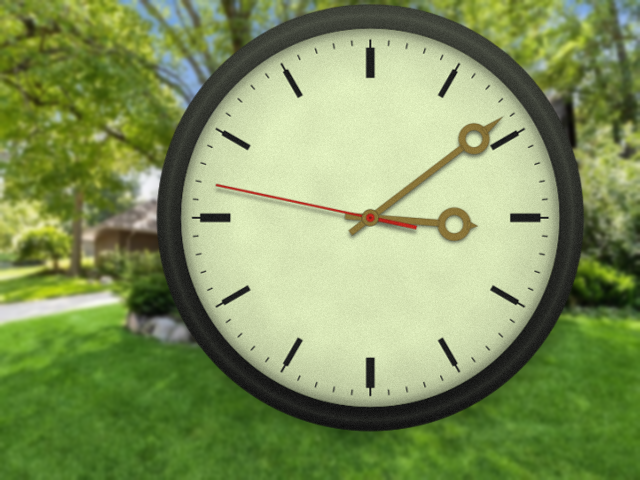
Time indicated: 3:08:47
